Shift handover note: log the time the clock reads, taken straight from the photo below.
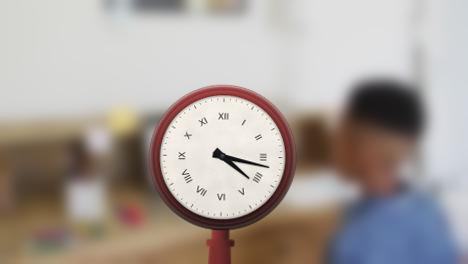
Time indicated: 4:17
